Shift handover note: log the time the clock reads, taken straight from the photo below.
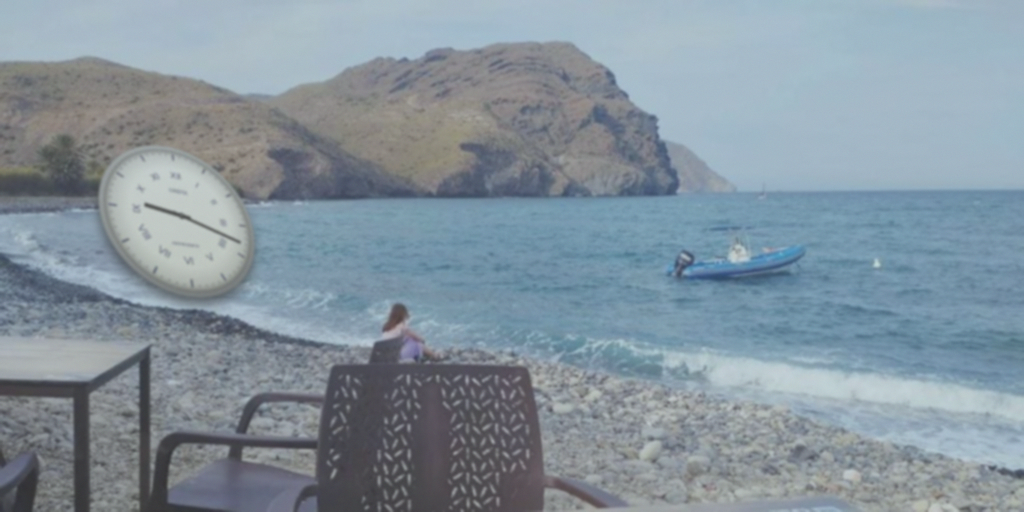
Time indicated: 9:18
